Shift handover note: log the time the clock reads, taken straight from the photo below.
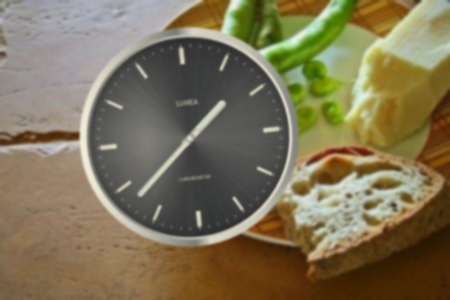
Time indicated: 1:38
